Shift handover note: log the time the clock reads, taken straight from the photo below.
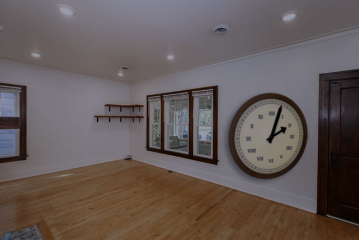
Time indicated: 2:03
